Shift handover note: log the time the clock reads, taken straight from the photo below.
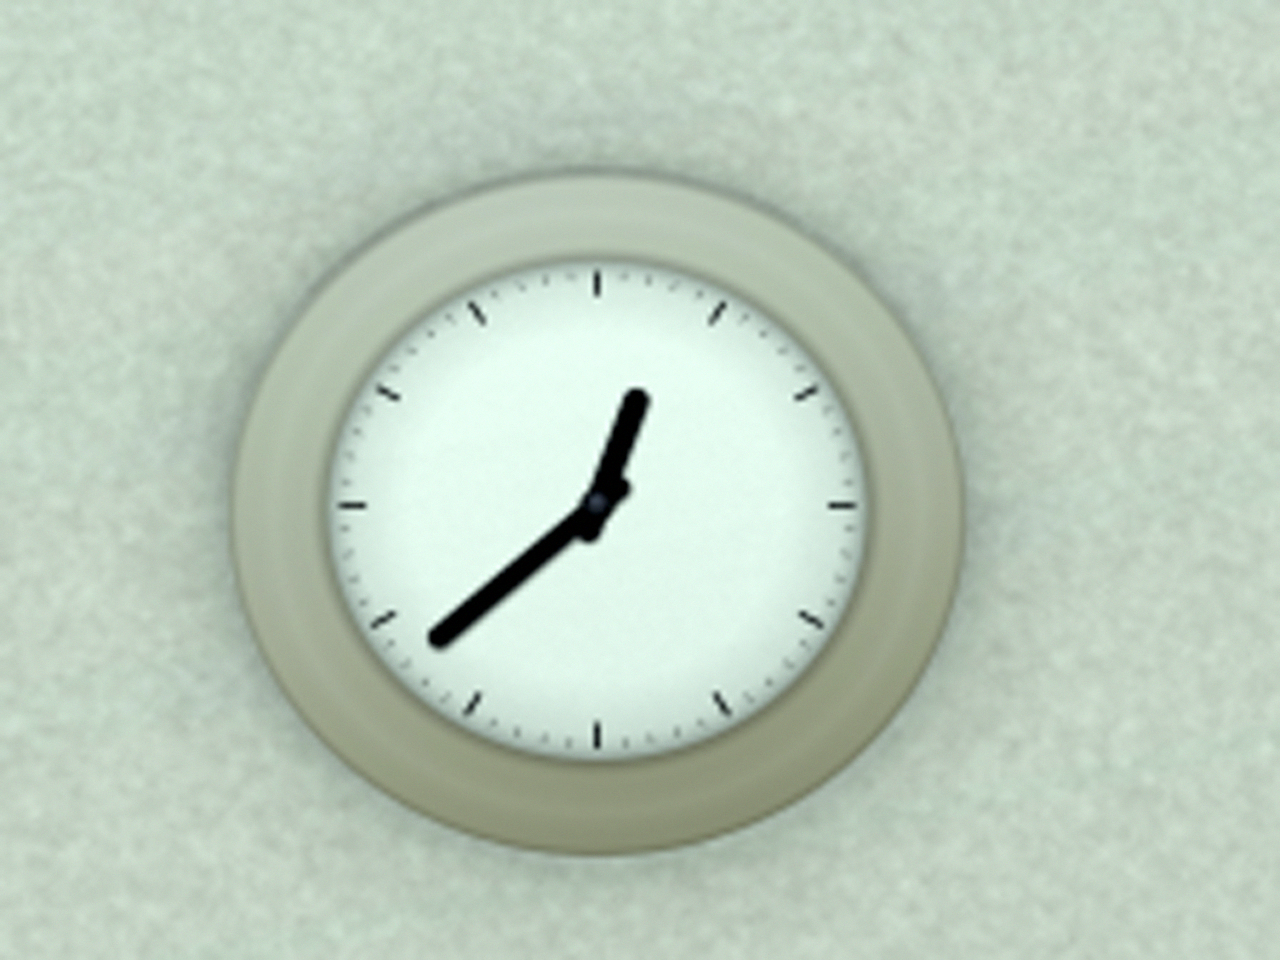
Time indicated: 12:38
